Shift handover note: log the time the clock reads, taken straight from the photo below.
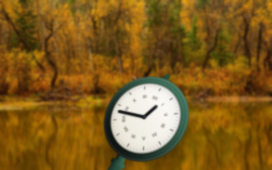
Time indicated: 12:43
